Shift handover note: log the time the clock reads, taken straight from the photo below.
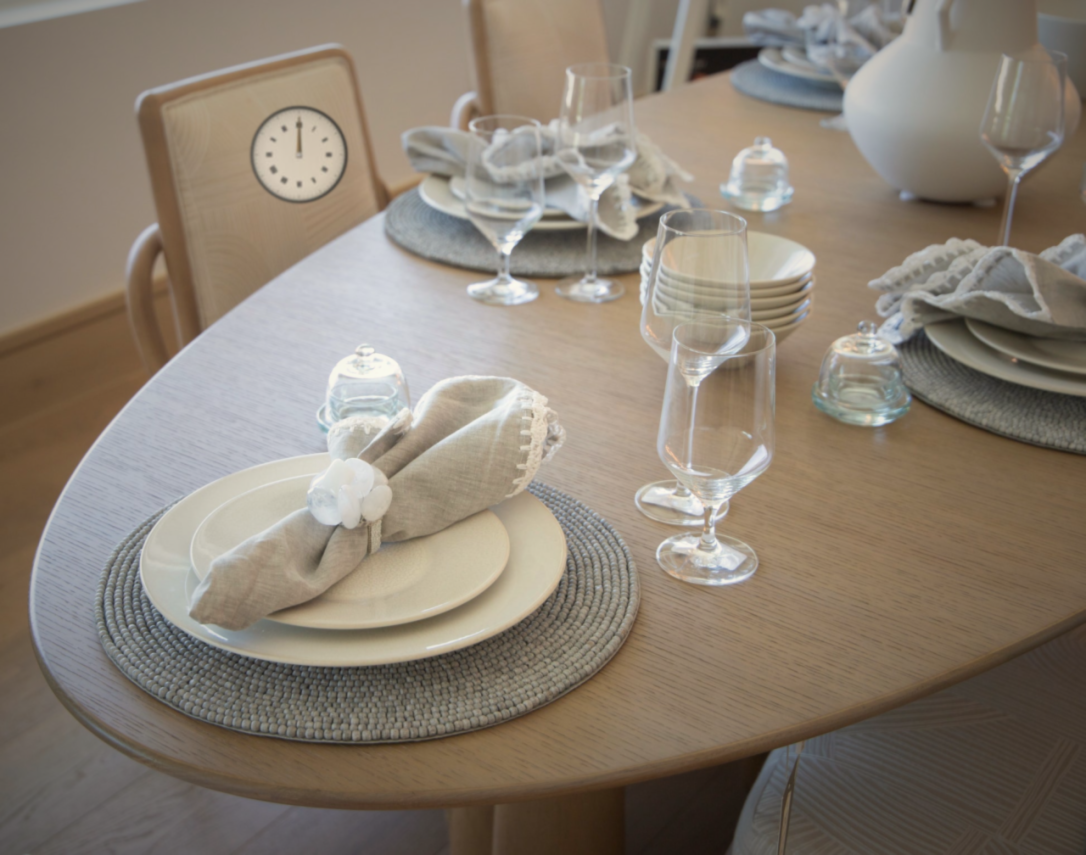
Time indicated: 12:00
